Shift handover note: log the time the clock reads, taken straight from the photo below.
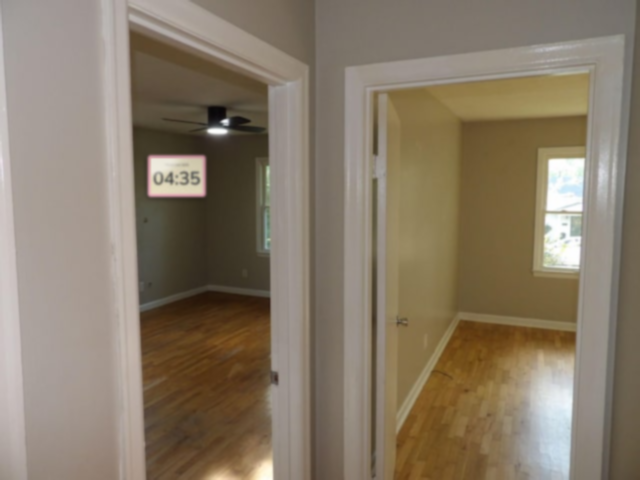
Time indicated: 4:35
